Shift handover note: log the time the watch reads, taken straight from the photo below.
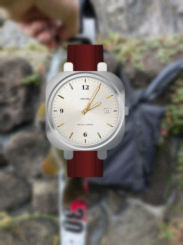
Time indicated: 2:05
